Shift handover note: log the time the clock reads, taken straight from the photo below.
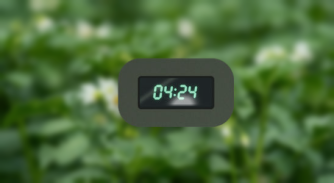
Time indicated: 4:24
